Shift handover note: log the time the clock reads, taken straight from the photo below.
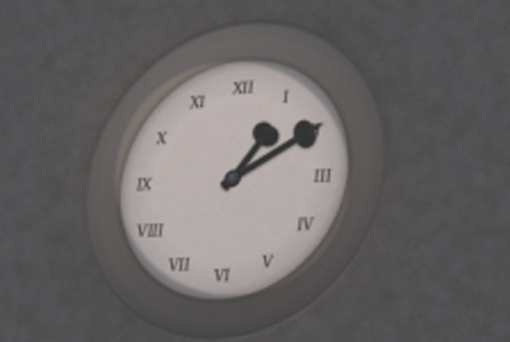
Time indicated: 1:10
